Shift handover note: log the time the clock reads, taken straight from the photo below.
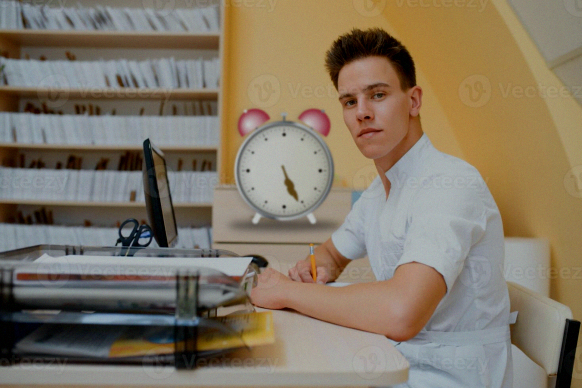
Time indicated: 5:26
